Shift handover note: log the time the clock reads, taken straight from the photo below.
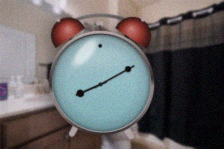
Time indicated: 8:10
